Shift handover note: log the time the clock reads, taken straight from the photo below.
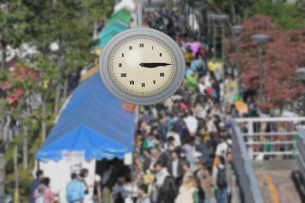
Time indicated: 3:15
